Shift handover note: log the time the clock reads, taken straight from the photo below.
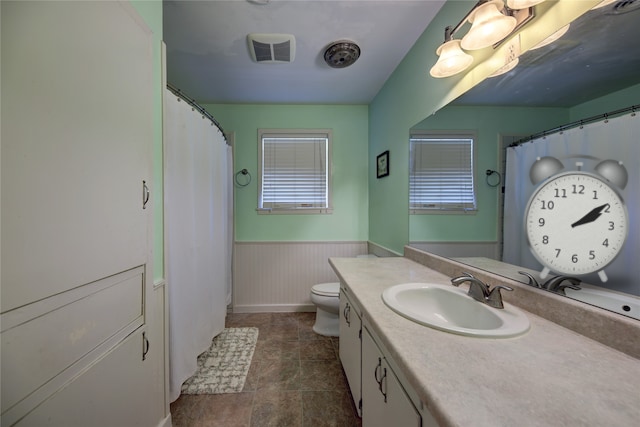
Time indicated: 2:09
